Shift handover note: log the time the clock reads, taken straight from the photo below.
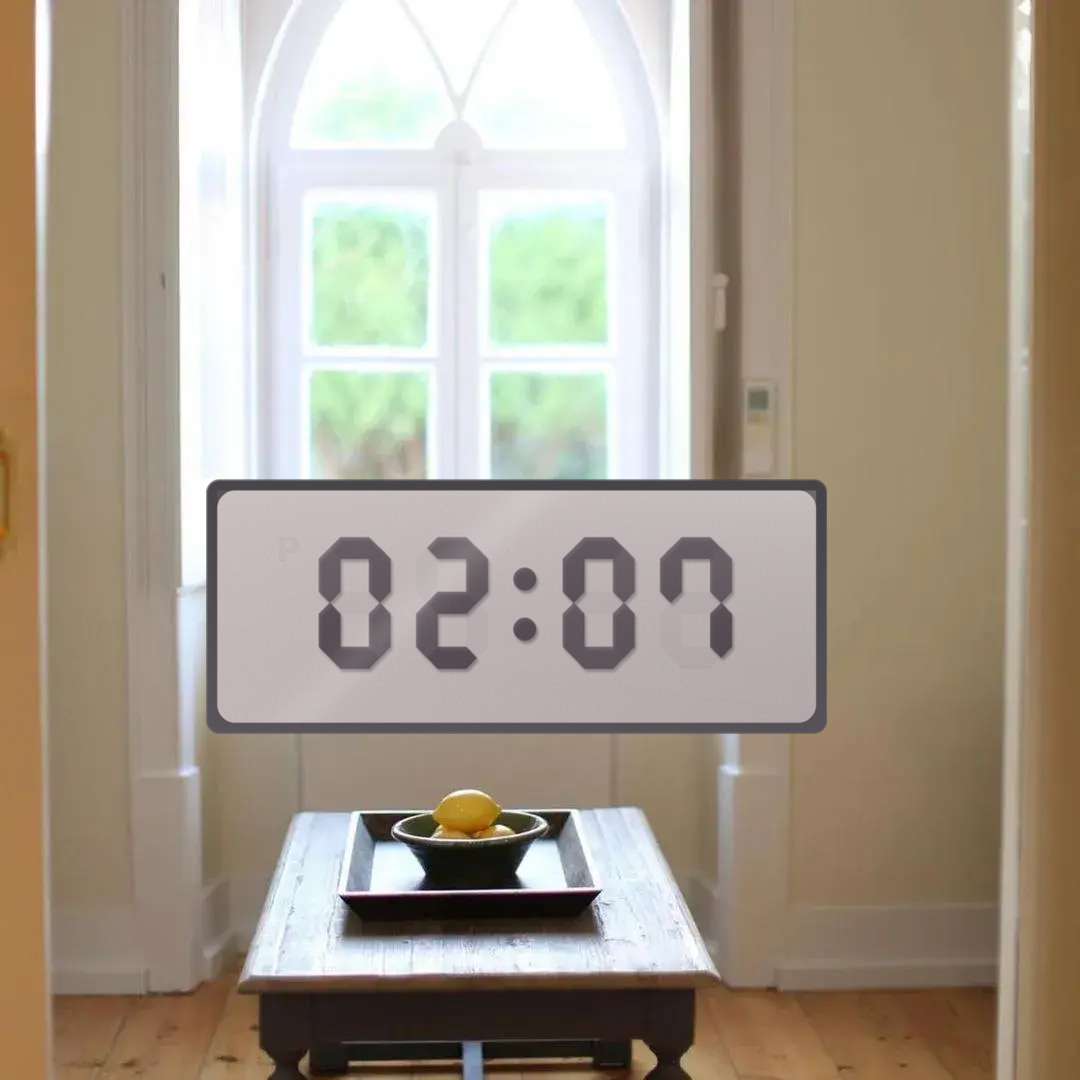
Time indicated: 2:07
